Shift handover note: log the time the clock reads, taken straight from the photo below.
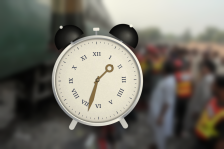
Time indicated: 1:33
